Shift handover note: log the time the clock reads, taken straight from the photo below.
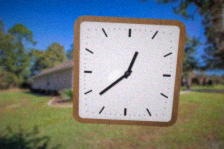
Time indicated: 12:38
